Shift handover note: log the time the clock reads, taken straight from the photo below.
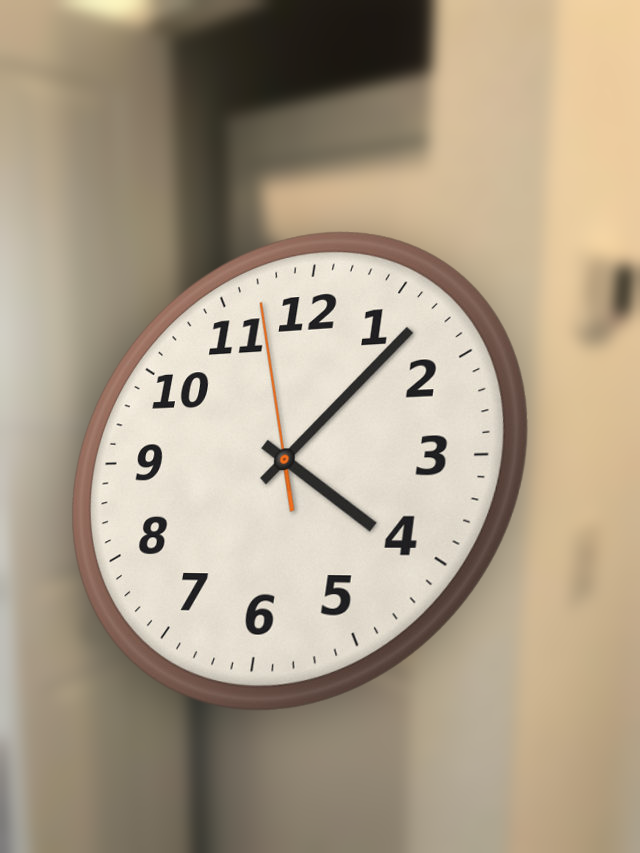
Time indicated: 4:06:57
